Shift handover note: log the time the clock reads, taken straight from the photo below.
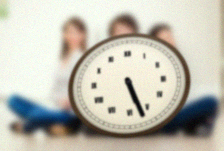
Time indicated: 5:27
